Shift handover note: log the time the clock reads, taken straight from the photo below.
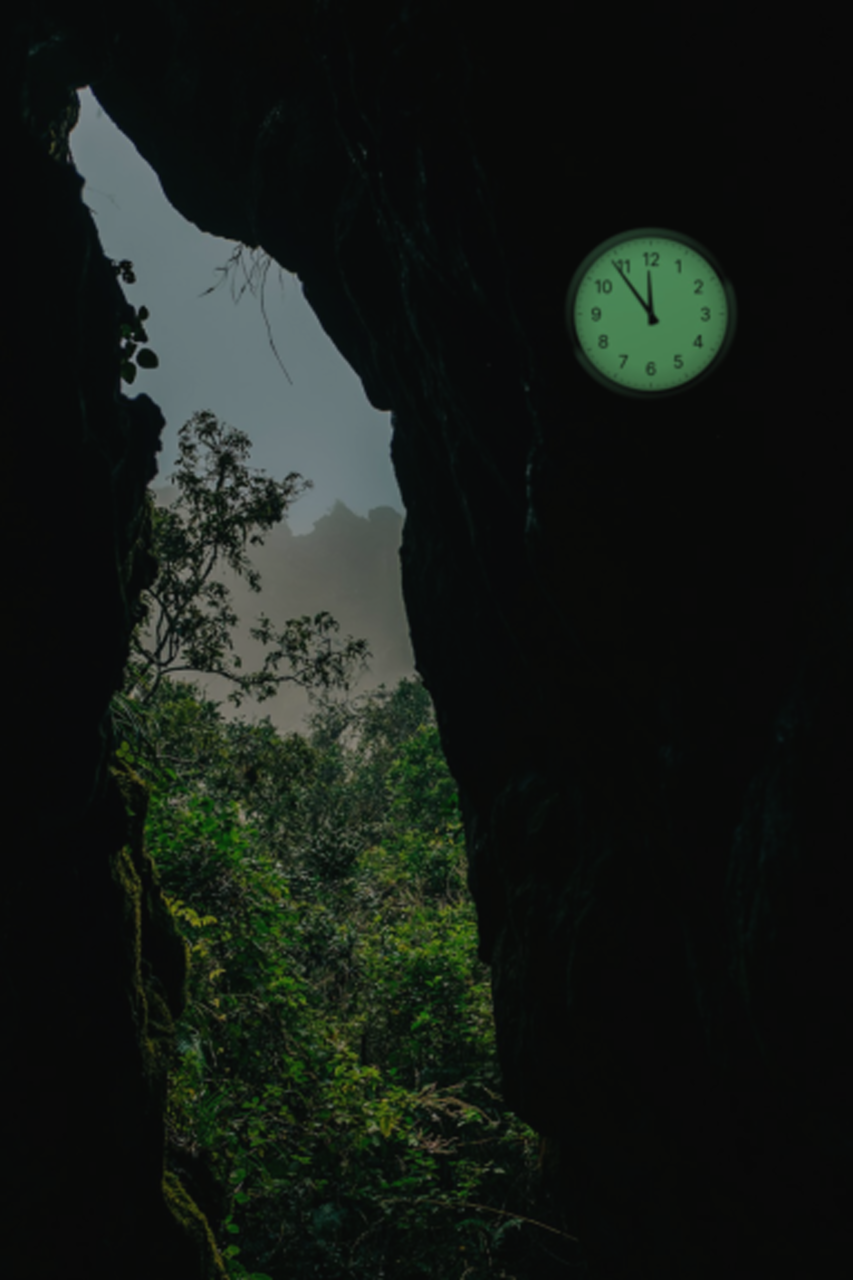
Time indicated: 11:54
